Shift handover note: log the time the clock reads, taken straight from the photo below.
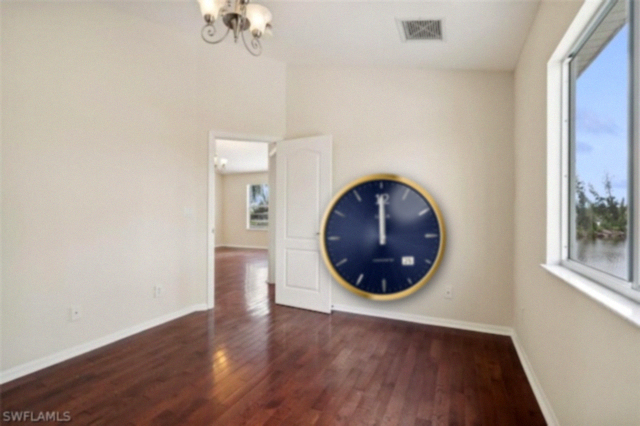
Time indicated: 12:00
